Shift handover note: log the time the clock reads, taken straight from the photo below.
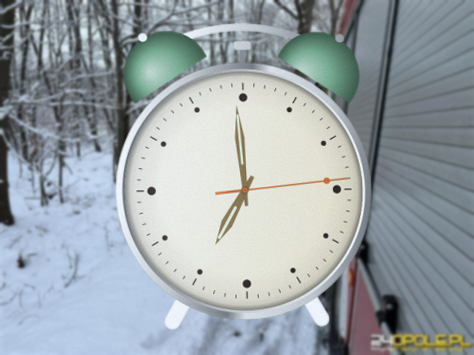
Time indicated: 6:59:14
